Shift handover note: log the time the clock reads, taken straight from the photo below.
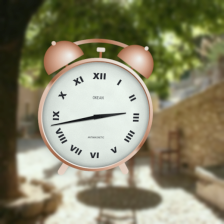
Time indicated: 2:43
